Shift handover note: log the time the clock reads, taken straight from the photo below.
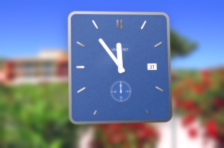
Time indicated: 11:54
